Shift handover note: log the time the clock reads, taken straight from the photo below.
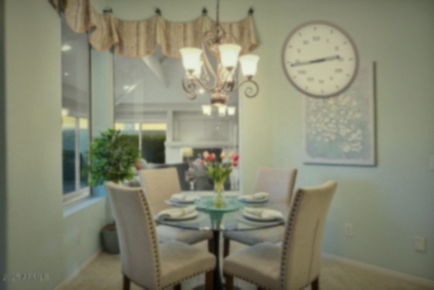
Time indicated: 2:44
